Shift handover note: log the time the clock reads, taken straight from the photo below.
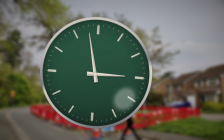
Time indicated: 2:58
